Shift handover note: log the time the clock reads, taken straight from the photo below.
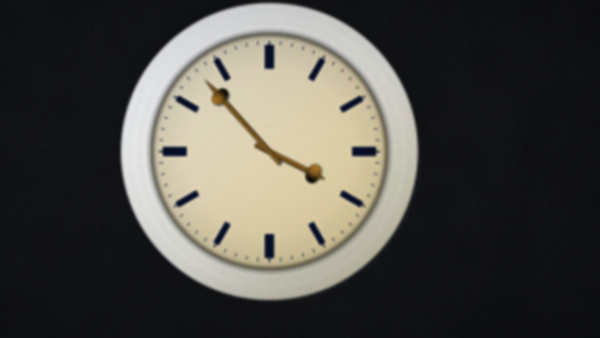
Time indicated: 3:53
